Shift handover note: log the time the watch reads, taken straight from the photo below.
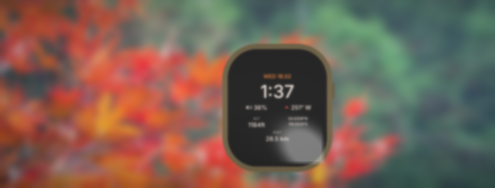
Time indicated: 1:37
